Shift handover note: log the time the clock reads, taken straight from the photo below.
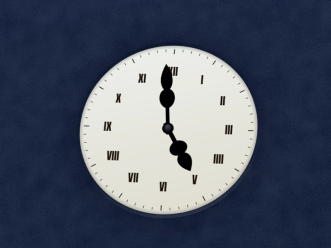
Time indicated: 4:59
